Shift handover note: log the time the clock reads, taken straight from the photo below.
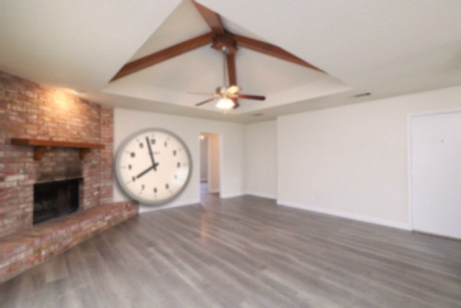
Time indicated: 7:58
